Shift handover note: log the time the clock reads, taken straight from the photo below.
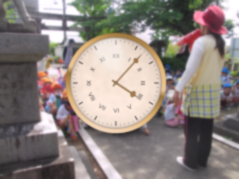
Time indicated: 4:07
